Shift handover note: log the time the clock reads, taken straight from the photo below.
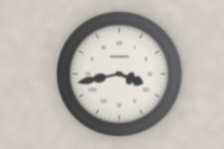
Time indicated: 3:43
